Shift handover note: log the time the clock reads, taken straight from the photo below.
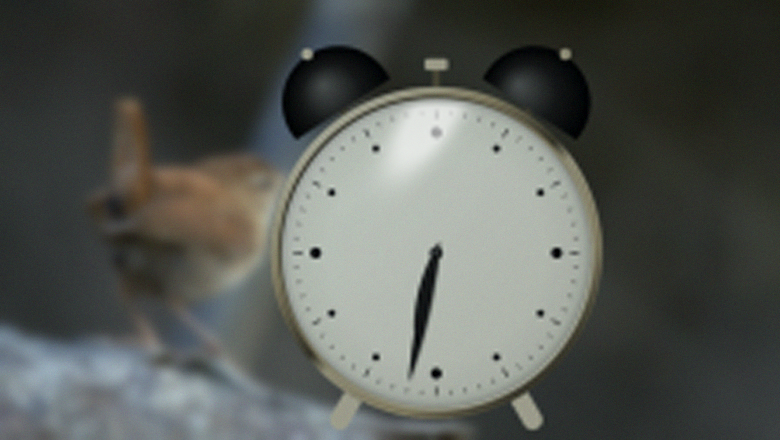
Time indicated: 6:32
